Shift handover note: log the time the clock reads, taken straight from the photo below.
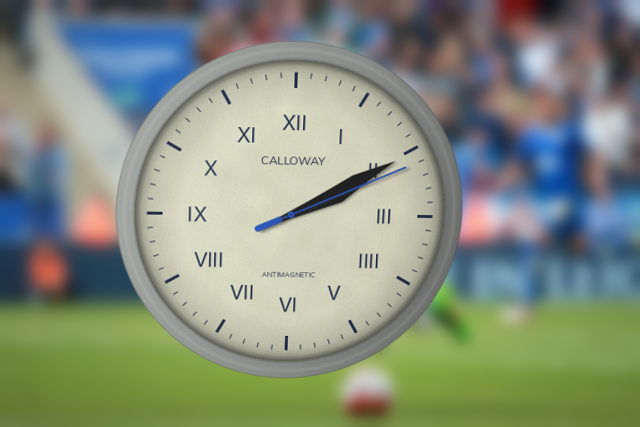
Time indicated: 2:10:11
